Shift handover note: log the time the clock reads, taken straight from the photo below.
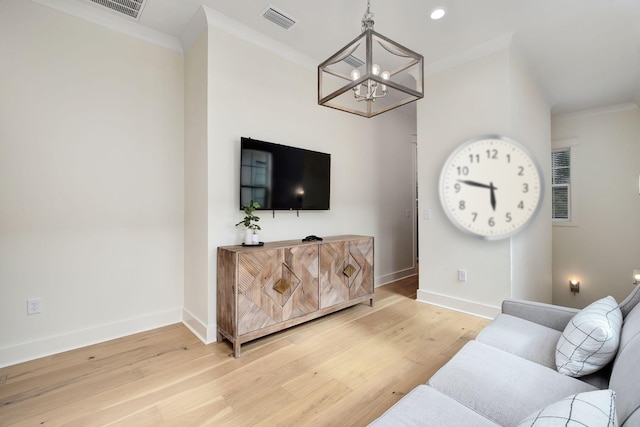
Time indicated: 5:47
